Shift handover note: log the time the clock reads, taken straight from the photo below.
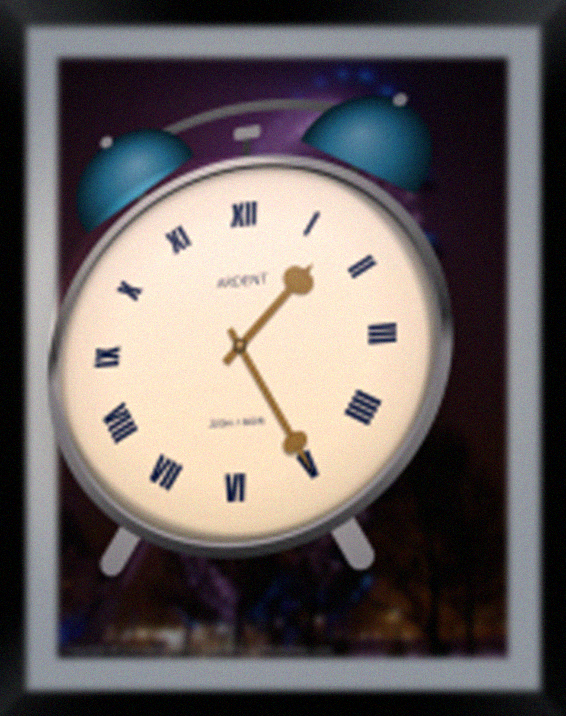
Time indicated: 1:25
